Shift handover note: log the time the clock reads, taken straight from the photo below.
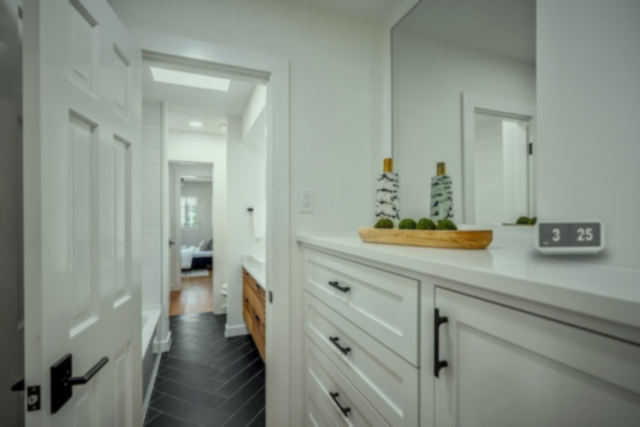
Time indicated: 3:25
